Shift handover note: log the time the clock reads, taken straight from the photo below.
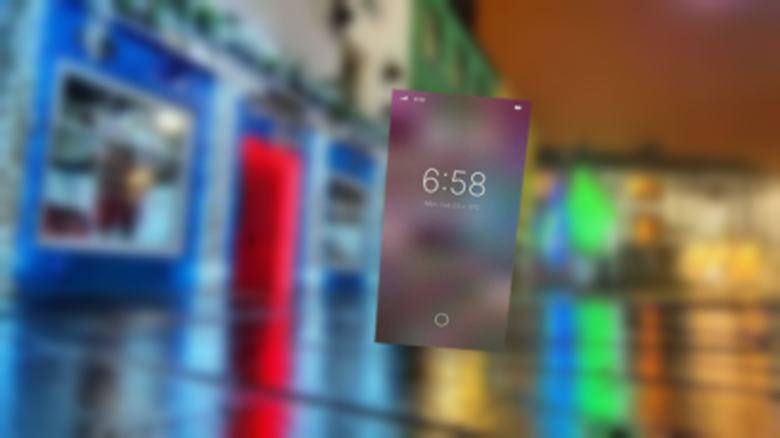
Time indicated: 6:58
